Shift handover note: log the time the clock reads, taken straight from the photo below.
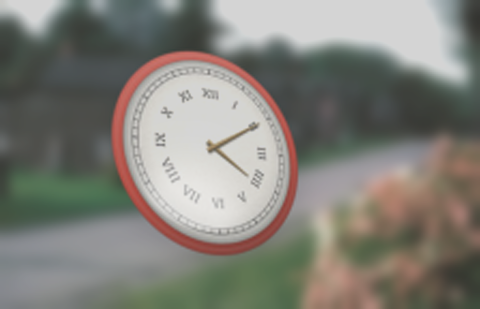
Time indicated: 4:10
